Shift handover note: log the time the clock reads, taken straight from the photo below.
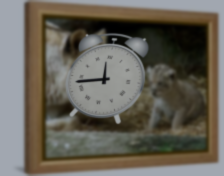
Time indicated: 11:43
